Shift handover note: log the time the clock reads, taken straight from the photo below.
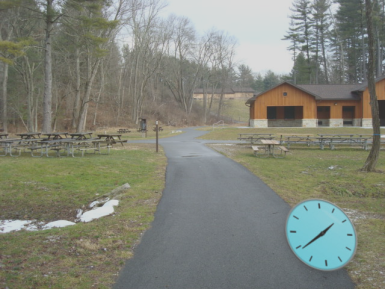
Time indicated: 1:39
